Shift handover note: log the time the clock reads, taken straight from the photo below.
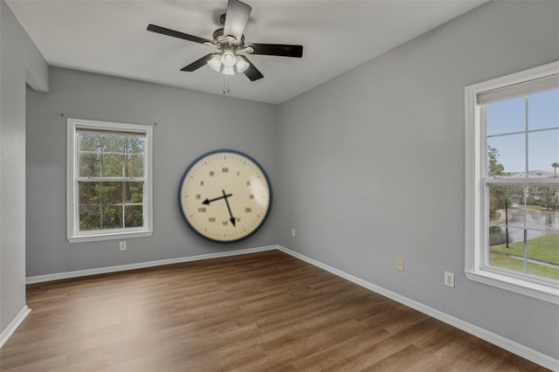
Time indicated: 8:27
